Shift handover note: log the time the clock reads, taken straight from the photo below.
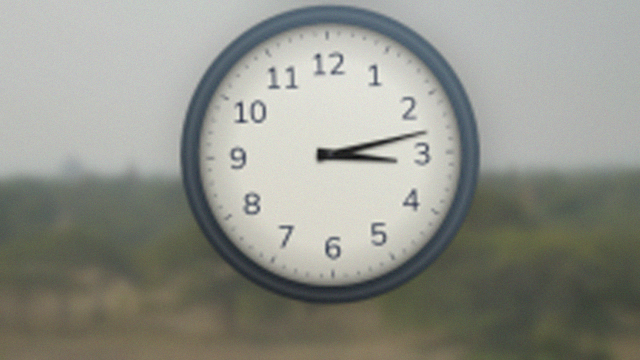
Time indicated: 3:13
